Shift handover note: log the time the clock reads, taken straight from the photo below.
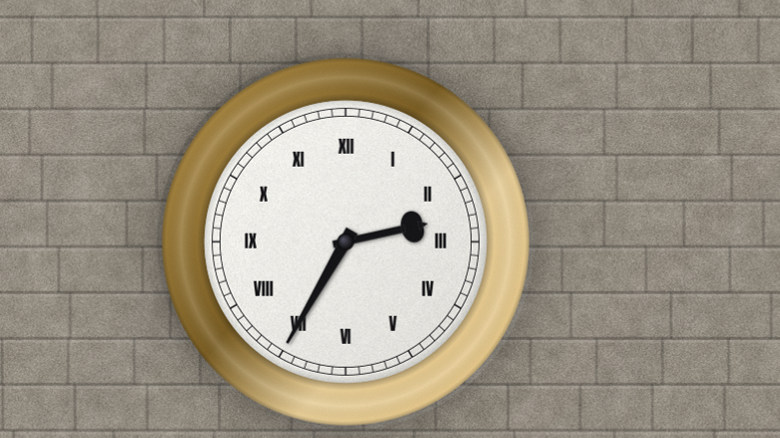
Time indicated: 2:35
